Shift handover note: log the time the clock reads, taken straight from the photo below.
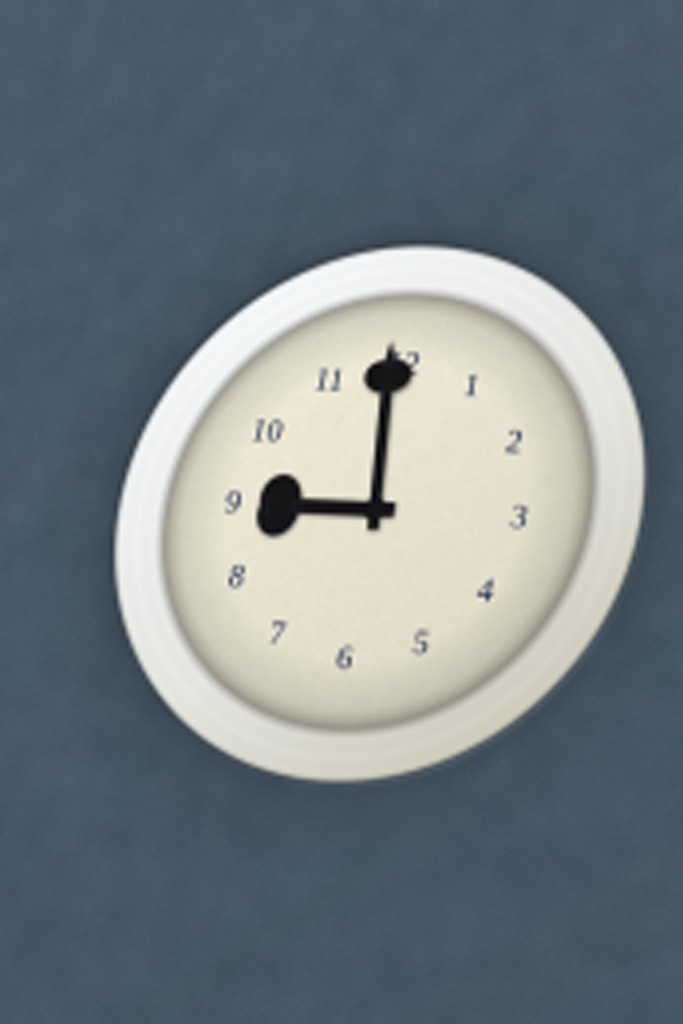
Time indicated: 8:59
